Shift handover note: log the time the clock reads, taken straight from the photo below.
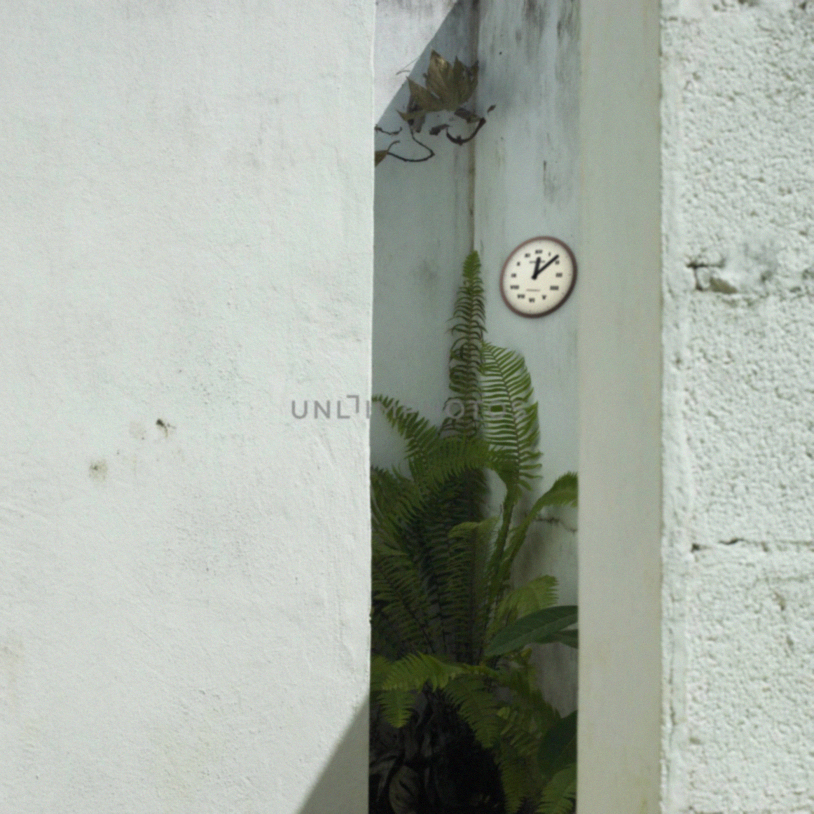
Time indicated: 12:08
